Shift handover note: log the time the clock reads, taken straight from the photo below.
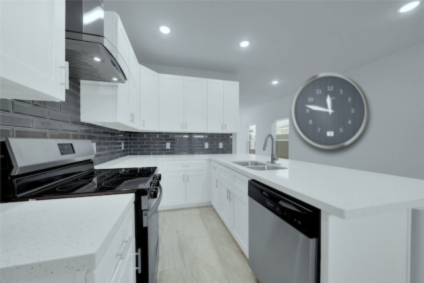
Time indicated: 11:47
